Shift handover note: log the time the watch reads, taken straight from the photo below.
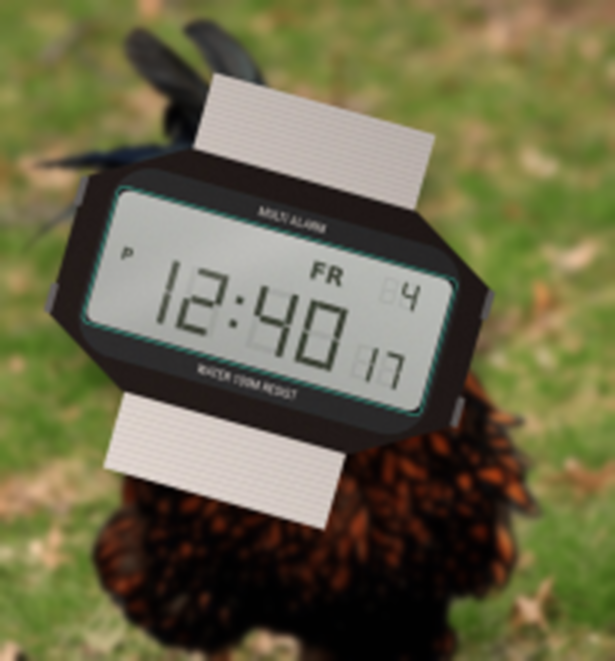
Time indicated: 12:40:17
